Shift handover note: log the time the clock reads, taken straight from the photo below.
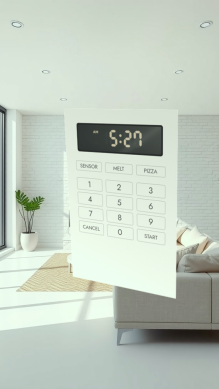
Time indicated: 5:27
